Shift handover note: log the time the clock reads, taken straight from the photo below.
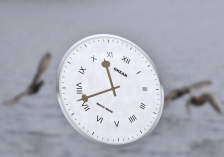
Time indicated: 10:37
